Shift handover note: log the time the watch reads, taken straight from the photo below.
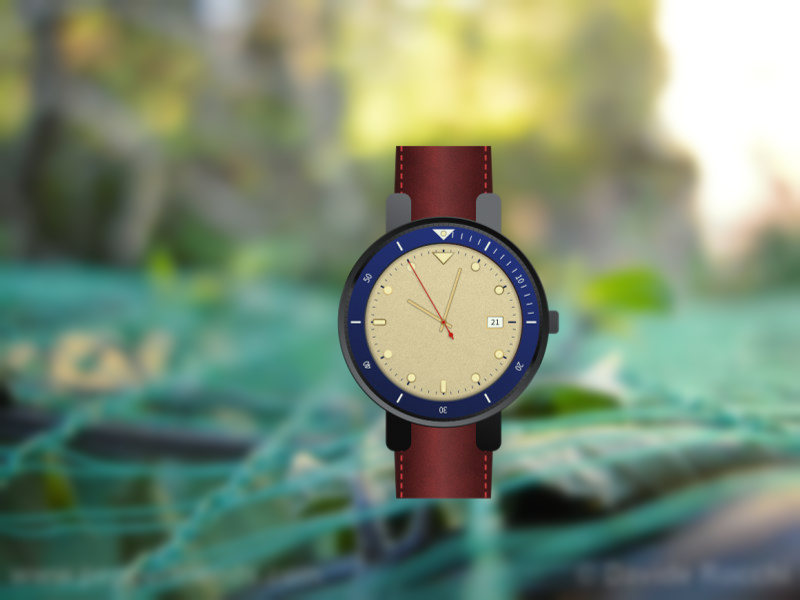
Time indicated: 10:02:55
